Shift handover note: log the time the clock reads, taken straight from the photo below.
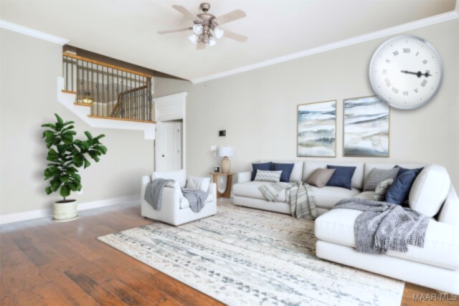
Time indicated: 3:16
